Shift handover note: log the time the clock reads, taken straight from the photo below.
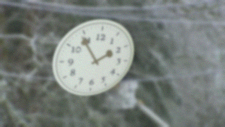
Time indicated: 1:54
